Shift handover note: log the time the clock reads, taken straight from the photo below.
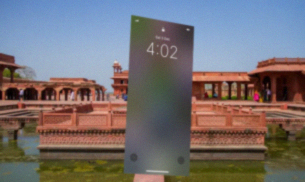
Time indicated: 4:02
